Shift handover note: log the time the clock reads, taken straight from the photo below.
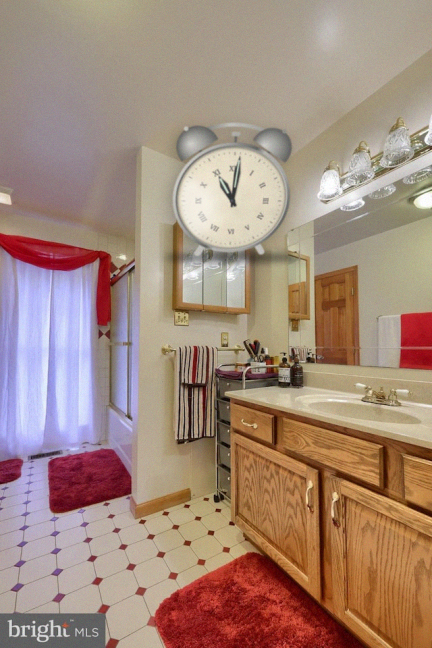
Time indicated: 11:01
